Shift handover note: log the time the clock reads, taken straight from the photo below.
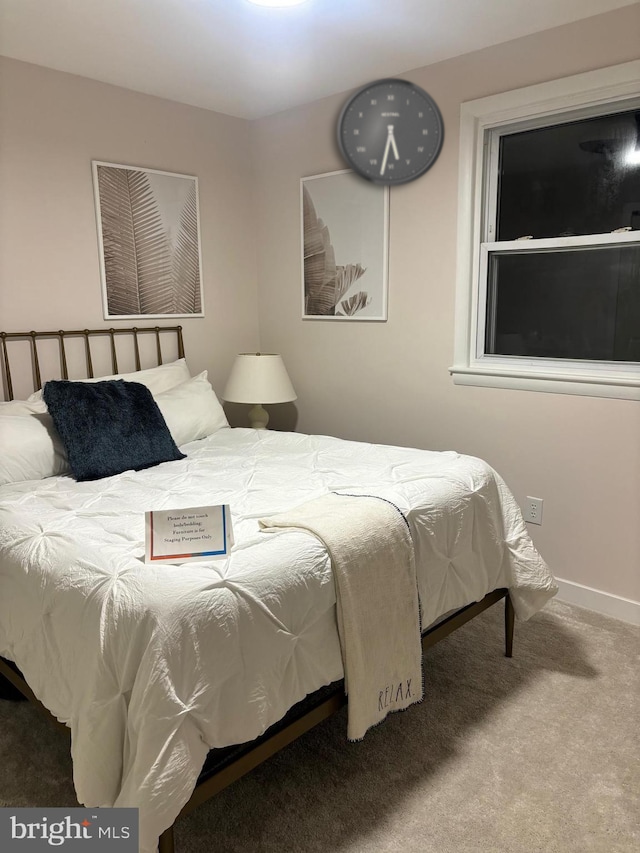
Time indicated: 5:32
